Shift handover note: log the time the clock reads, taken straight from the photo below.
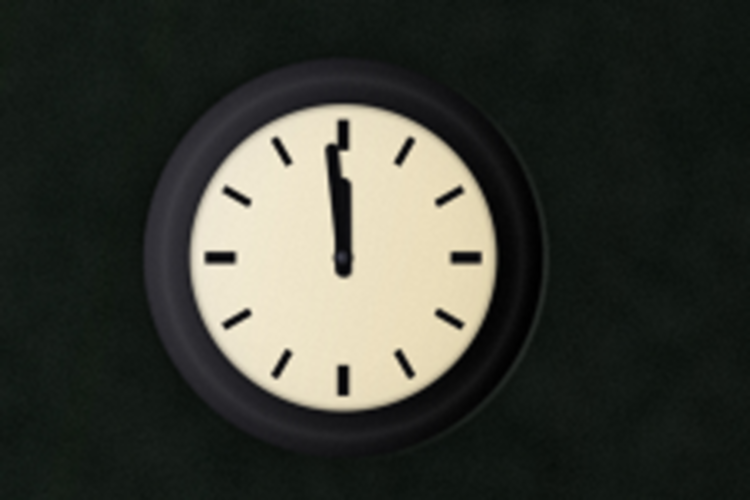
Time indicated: 11:59
